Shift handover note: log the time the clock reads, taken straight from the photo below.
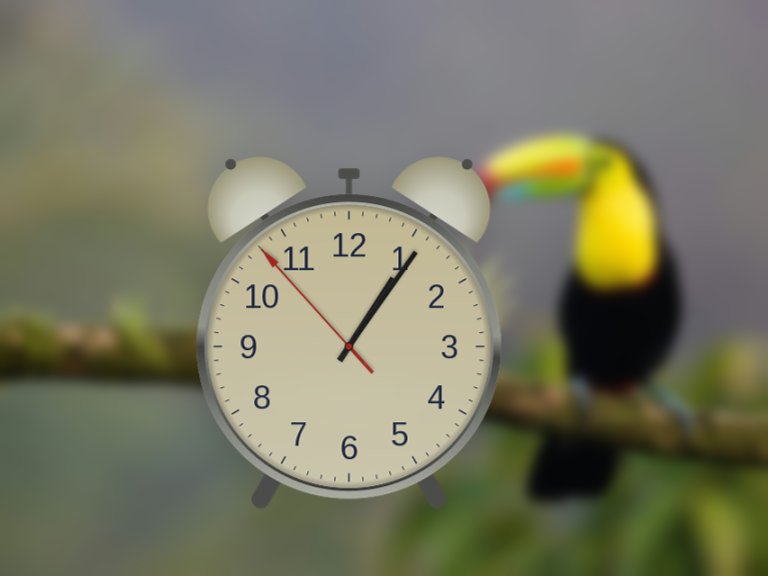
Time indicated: 1:05:53
